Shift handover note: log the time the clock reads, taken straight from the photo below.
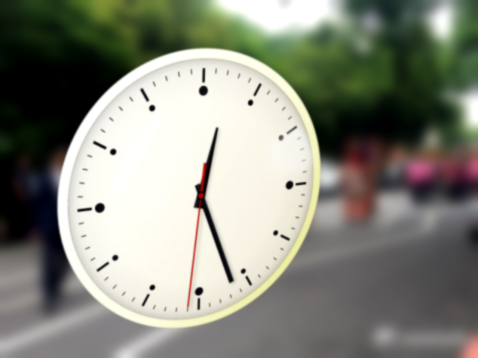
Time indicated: 12:26:31
